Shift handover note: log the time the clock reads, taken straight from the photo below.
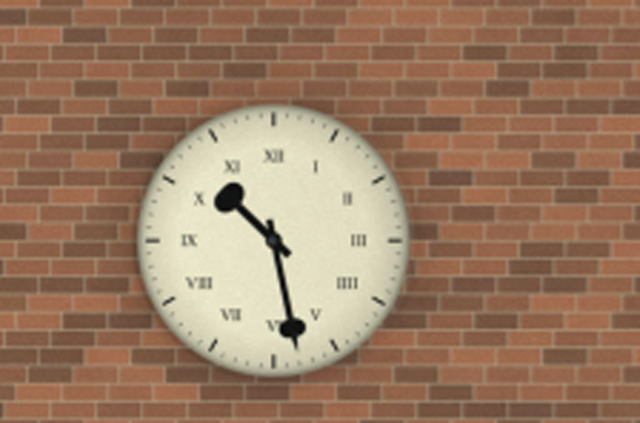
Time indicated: 10:28
